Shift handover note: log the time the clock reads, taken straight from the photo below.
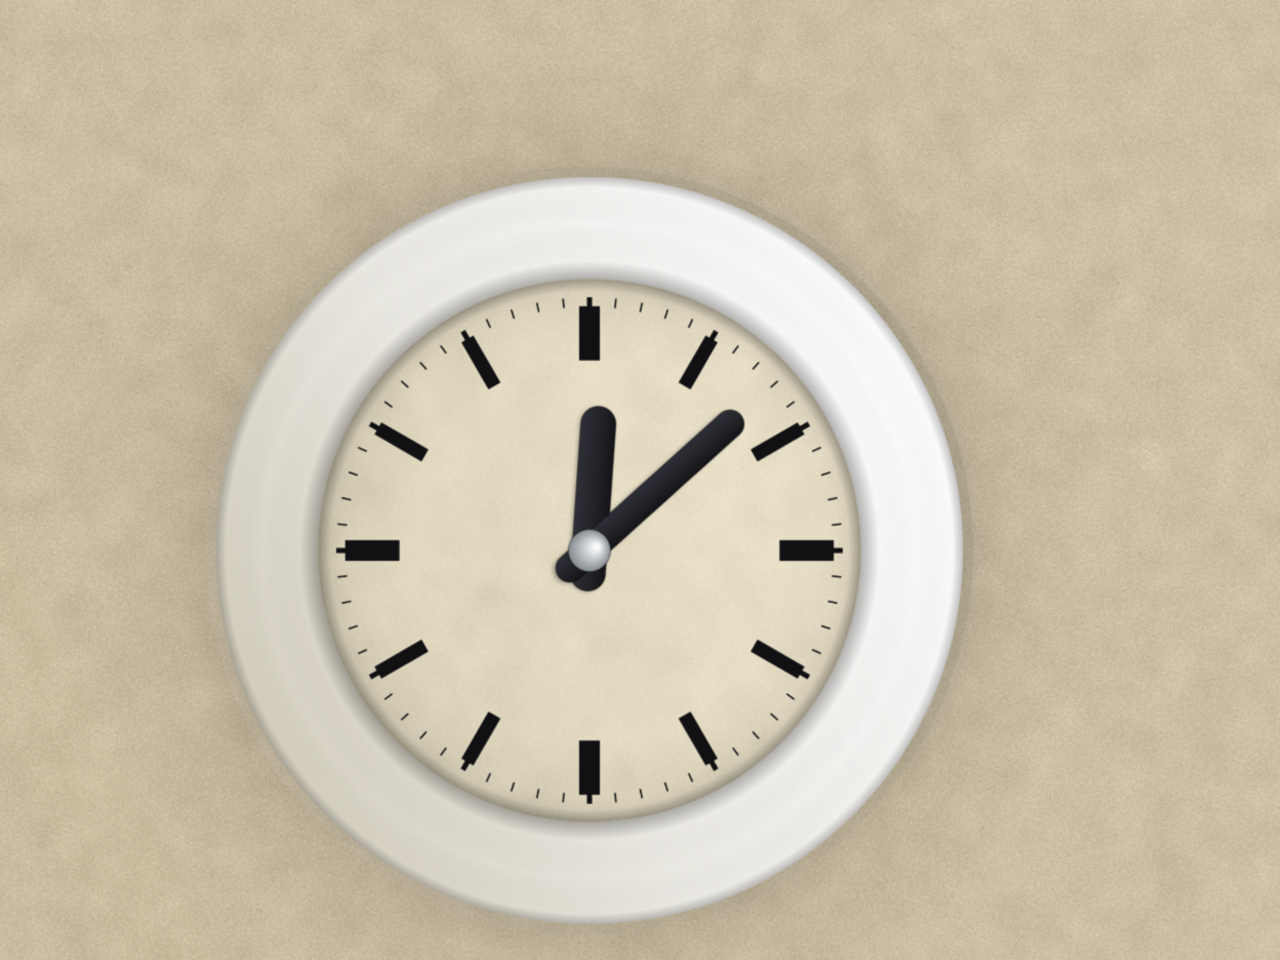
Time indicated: 12:08
